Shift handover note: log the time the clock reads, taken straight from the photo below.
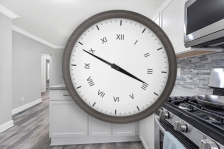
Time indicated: 3:49
